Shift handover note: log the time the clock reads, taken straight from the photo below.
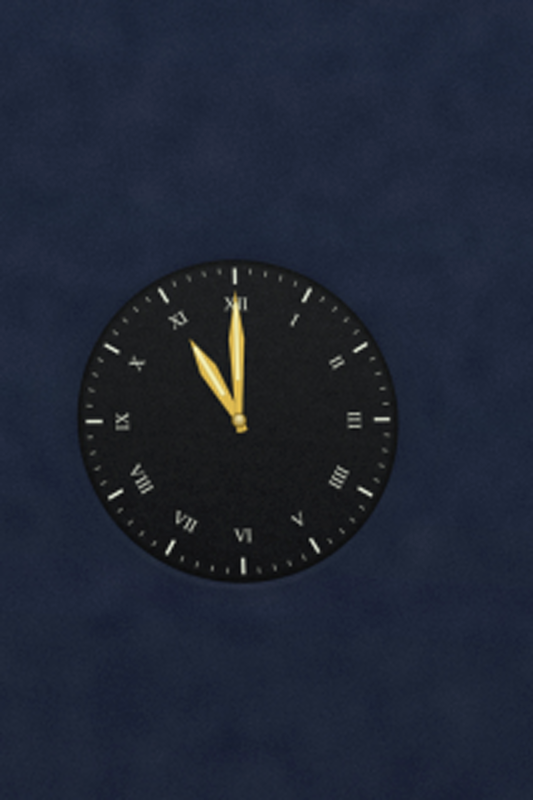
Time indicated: 11:00
